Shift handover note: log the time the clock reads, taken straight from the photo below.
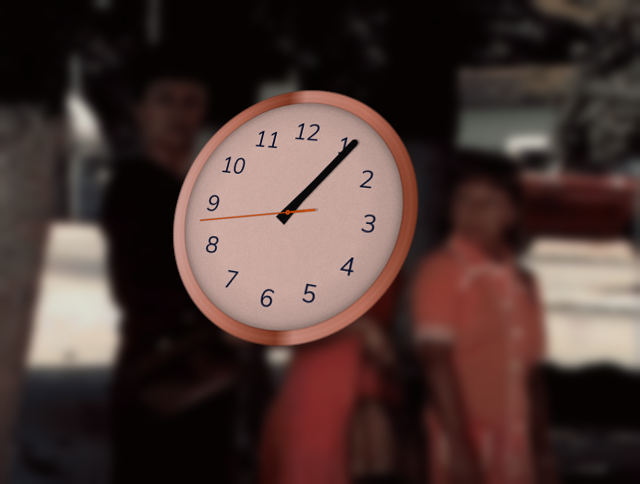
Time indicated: 1:05:43
